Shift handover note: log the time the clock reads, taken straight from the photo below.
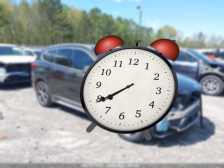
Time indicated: 7:39
